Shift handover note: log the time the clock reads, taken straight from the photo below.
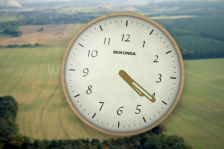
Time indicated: 4:21
